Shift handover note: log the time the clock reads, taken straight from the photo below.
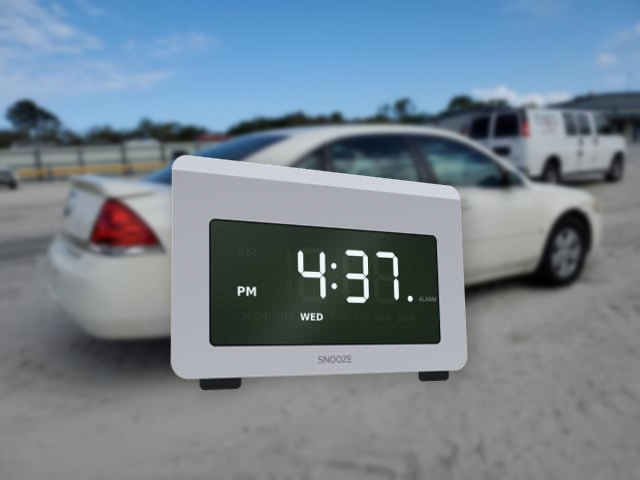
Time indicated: 4:37
